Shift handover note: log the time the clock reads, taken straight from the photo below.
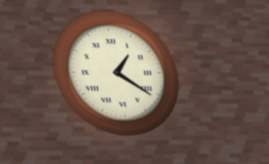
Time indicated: 1:21
